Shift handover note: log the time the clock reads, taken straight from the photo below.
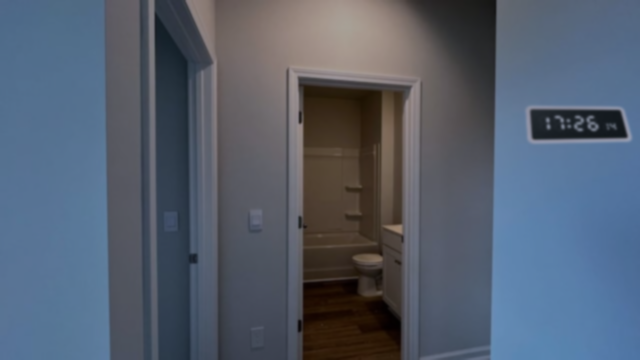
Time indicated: 17:26
